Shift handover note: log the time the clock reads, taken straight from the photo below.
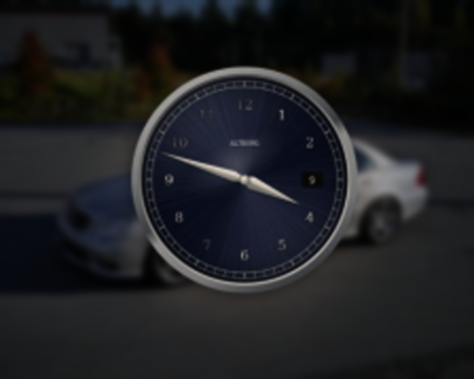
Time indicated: 3:48
